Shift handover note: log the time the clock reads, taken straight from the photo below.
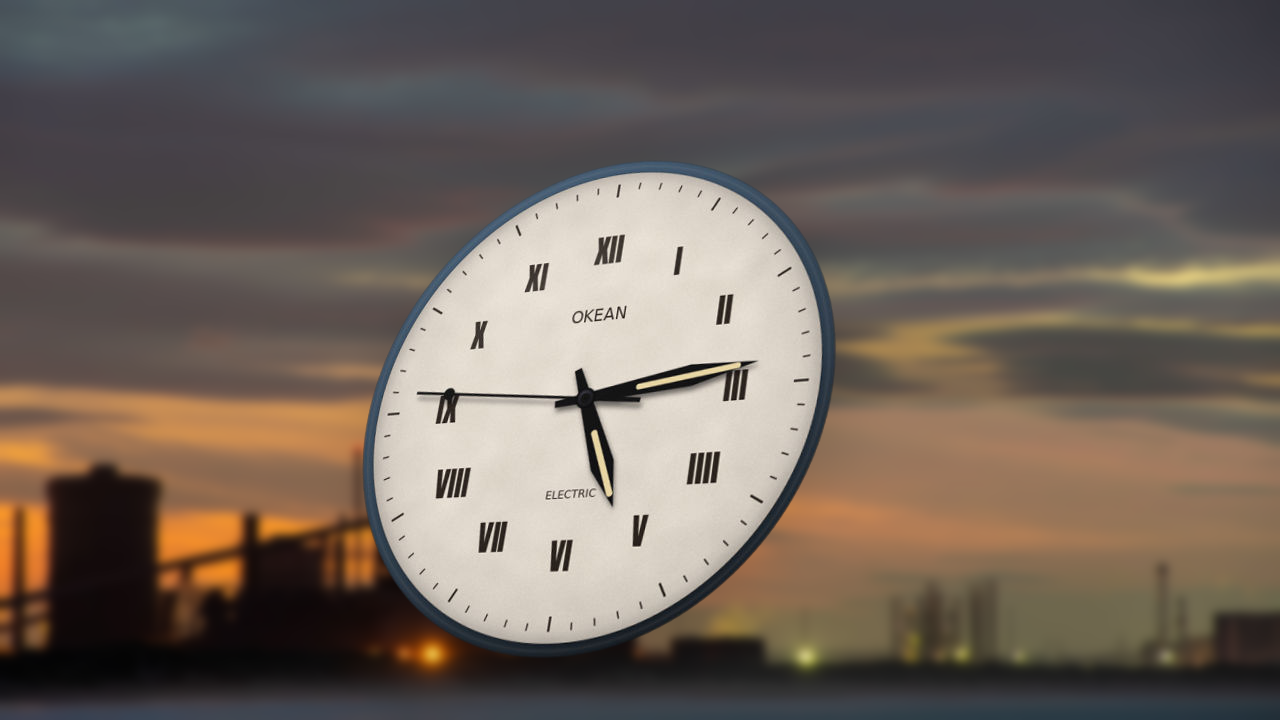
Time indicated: 5:13:46
